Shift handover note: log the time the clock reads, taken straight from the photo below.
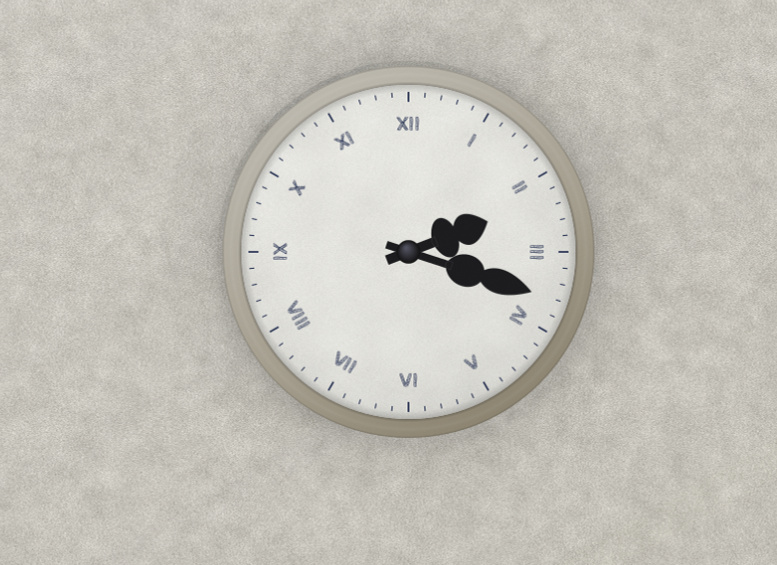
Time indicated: 2:18
